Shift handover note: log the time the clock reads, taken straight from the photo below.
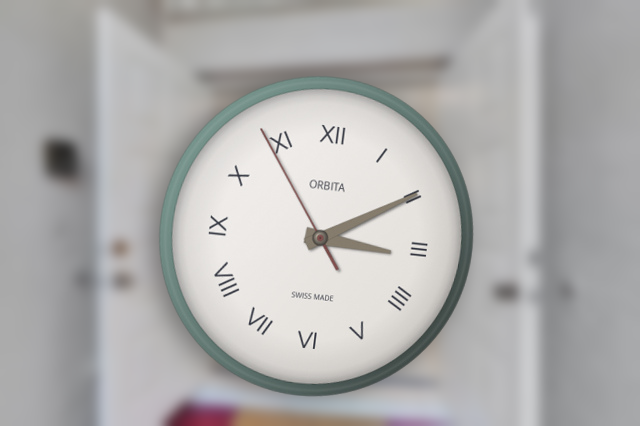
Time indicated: 3:09:54
